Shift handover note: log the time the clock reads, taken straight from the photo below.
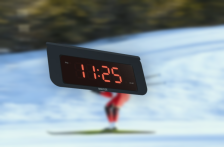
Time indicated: 11:25
